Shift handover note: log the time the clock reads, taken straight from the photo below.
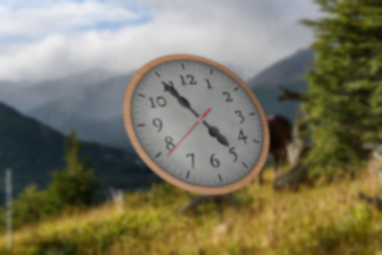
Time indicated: 4:54:39
